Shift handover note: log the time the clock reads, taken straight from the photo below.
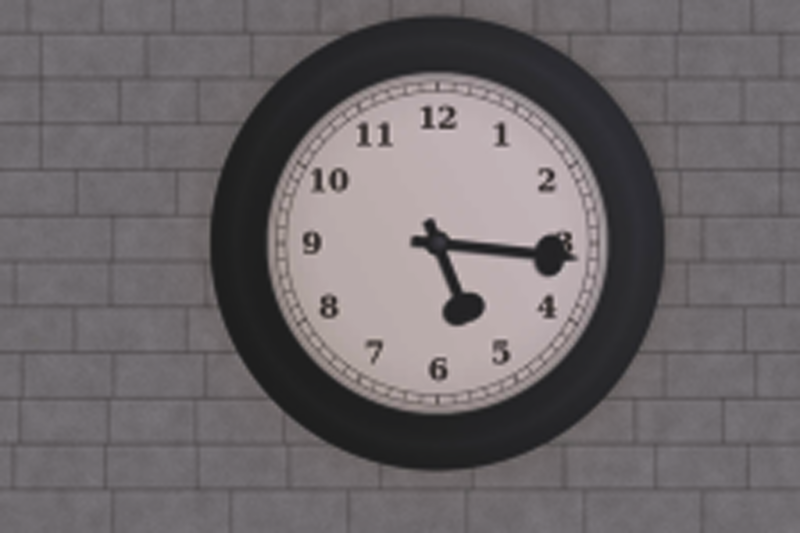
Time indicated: 5:16
